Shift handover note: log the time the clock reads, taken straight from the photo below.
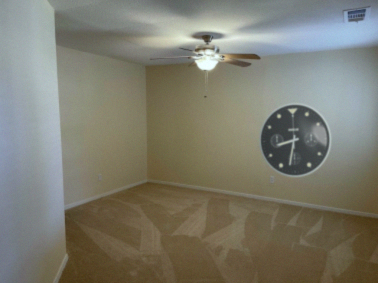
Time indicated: 8:32
